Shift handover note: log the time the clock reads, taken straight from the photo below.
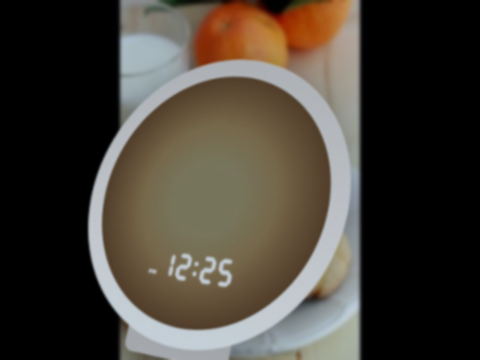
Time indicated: 12:25
